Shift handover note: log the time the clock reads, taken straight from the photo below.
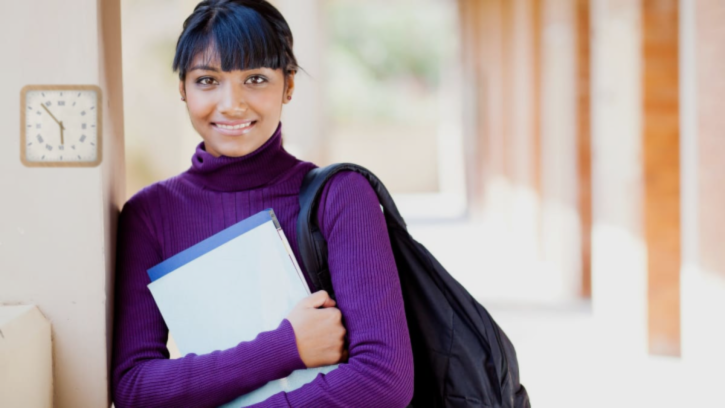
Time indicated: 5:53
